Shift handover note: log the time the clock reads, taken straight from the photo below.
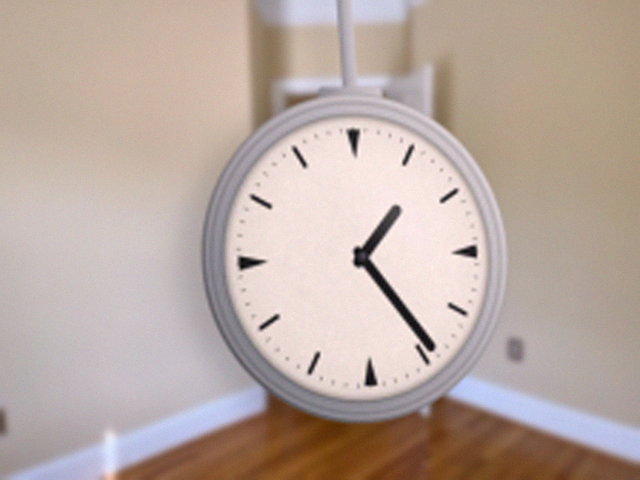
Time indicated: 1:24
